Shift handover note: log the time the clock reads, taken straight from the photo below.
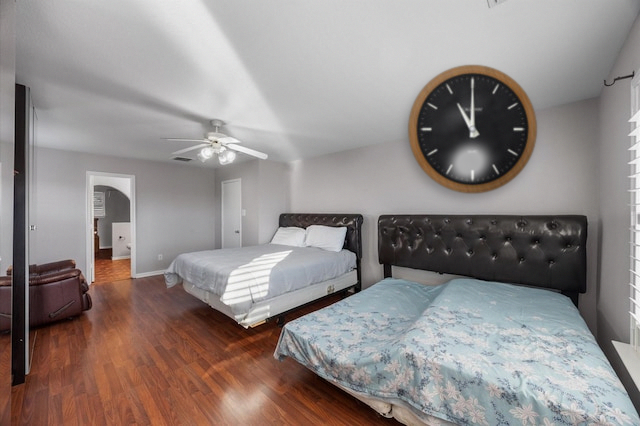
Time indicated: 11:00
